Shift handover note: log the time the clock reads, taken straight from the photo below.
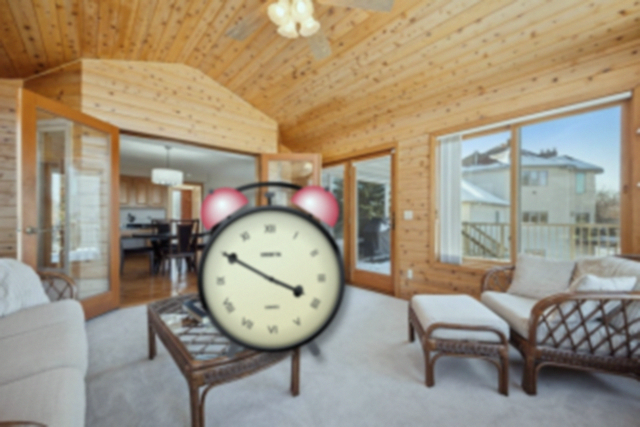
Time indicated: 3:50
